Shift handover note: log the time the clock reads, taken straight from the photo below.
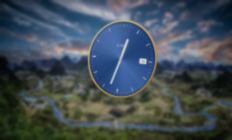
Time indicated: 12:33
